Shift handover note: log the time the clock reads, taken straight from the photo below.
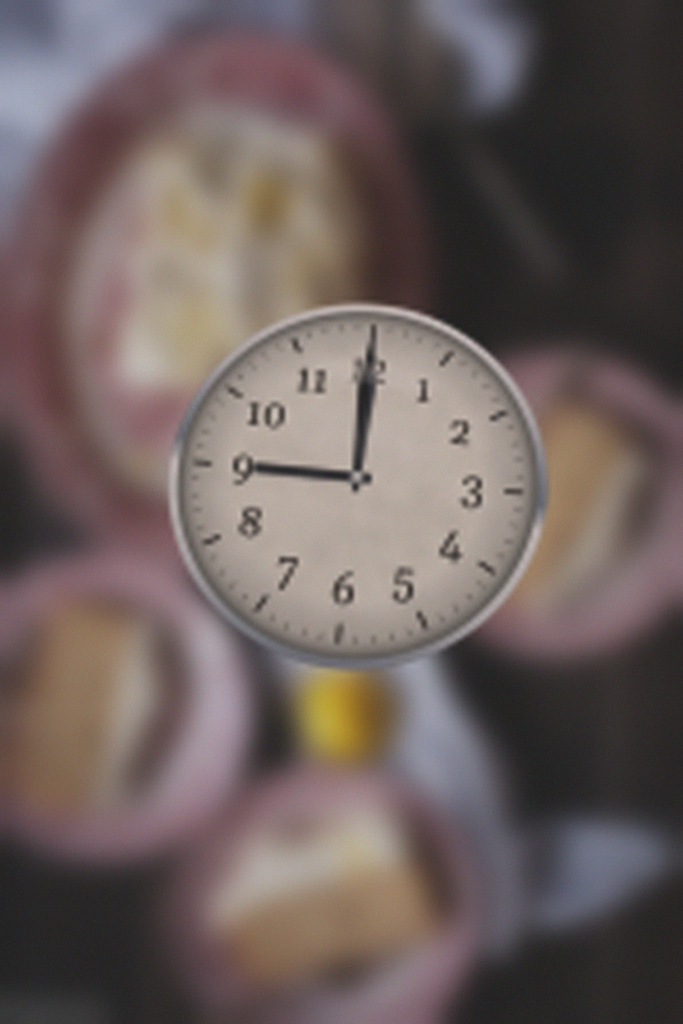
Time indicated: 9:00
